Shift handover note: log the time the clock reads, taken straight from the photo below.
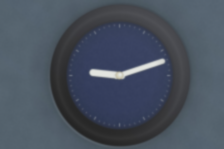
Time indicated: 9:12
